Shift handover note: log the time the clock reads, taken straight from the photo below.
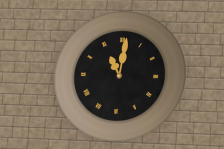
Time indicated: 11:01
